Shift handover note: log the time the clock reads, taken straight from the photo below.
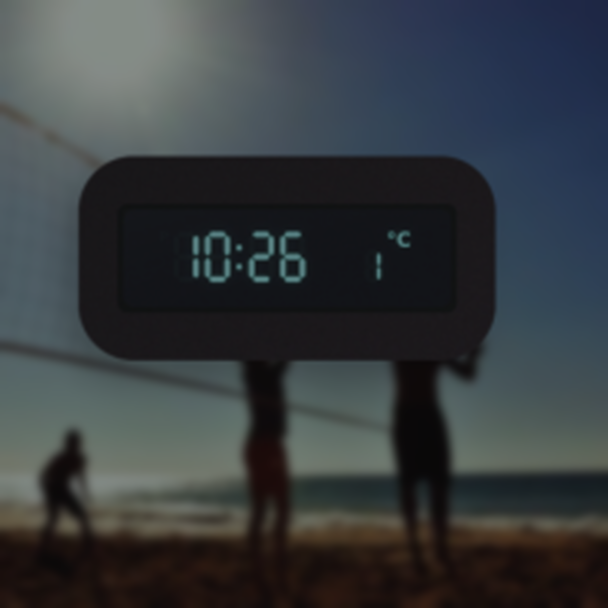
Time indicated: 10:26
